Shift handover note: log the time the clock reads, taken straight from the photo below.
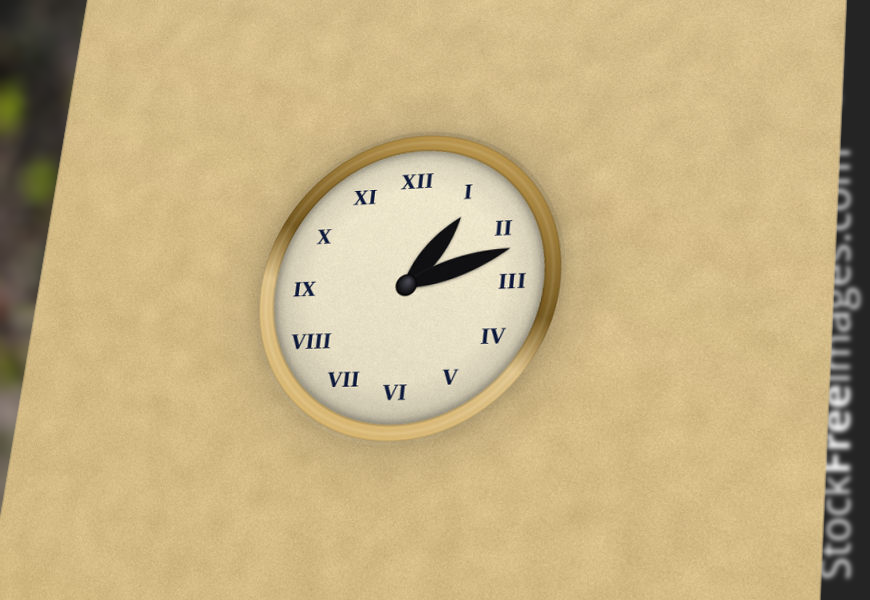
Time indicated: 1:12
